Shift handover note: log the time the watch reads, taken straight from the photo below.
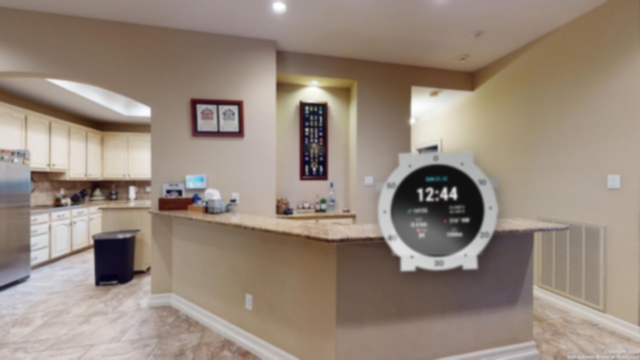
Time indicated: 12:44
